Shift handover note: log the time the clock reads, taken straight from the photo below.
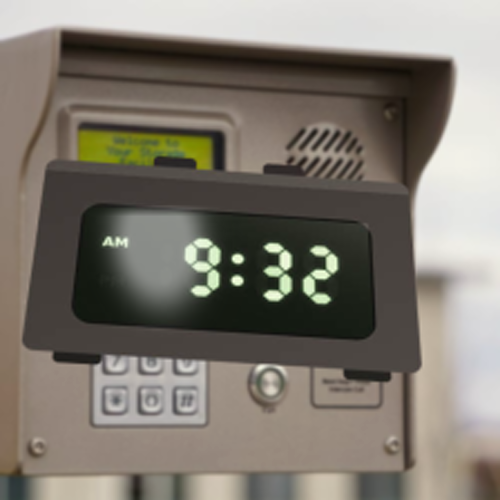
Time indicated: 9:32
